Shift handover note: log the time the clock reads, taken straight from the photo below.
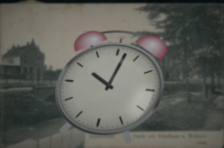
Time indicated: 10:02
